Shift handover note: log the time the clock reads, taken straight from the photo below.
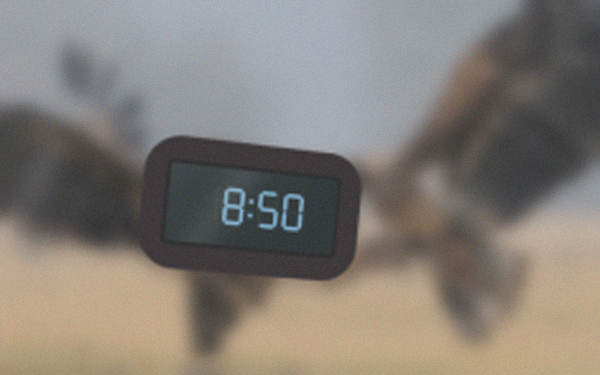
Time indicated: 8:50
